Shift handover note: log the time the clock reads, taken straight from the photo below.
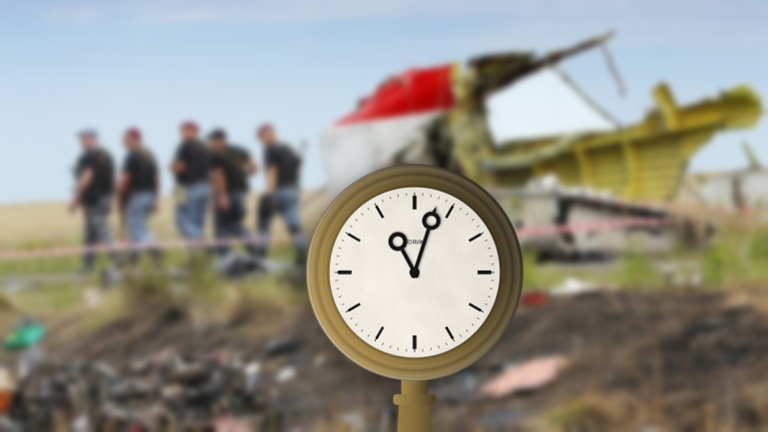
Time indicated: 11:03
